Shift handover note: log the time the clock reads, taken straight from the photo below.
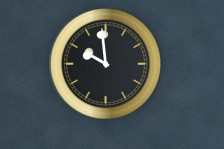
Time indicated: 9:59
